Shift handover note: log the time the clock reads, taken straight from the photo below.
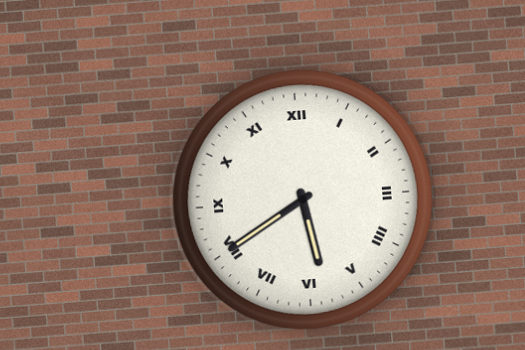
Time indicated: 5:40
